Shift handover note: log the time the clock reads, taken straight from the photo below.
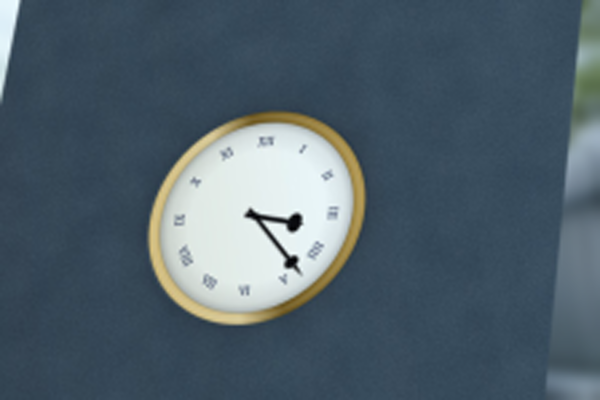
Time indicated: 3:23
